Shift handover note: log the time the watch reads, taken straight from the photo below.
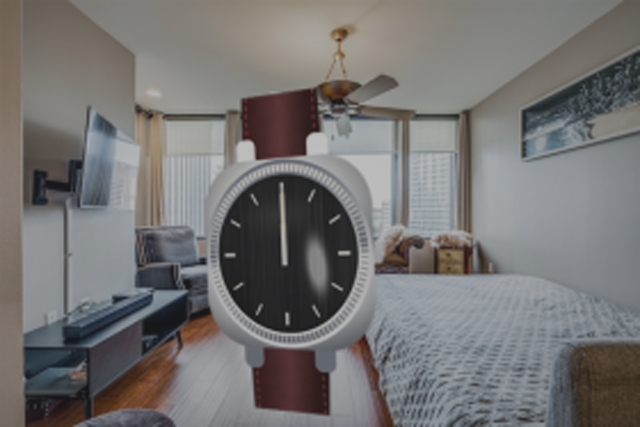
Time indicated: 12:00
